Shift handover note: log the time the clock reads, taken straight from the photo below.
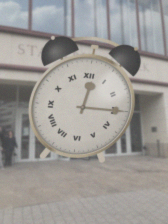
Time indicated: 12:15
